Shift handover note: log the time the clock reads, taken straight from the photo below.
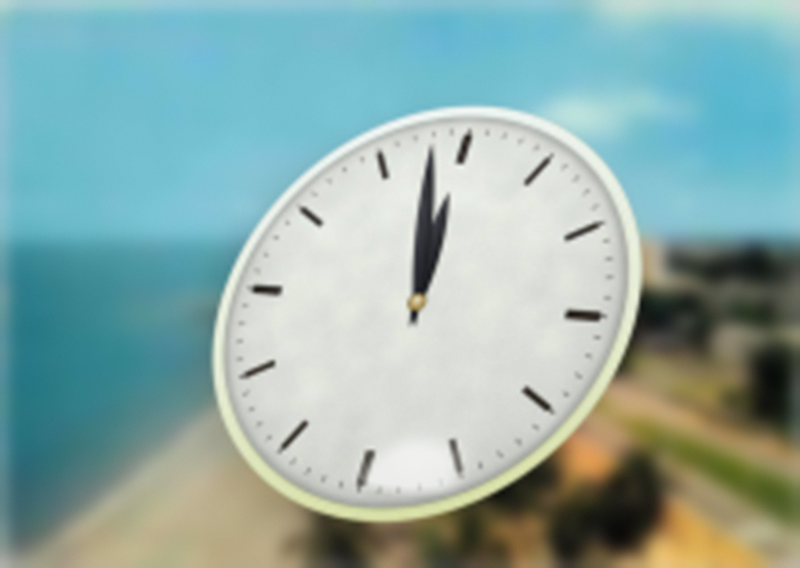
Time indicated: 11:58
